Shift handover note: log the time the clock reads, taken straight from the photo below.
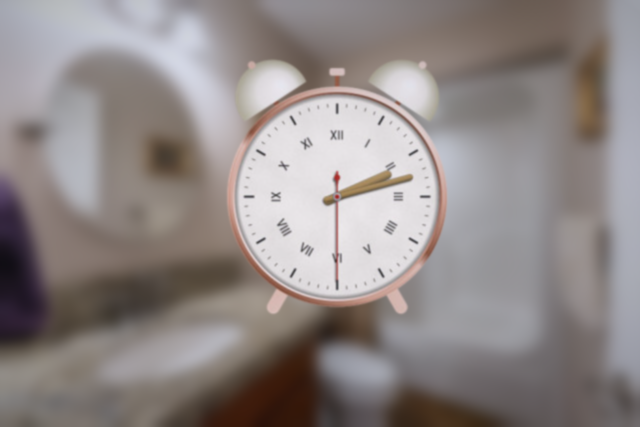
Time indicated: 2:12:30
